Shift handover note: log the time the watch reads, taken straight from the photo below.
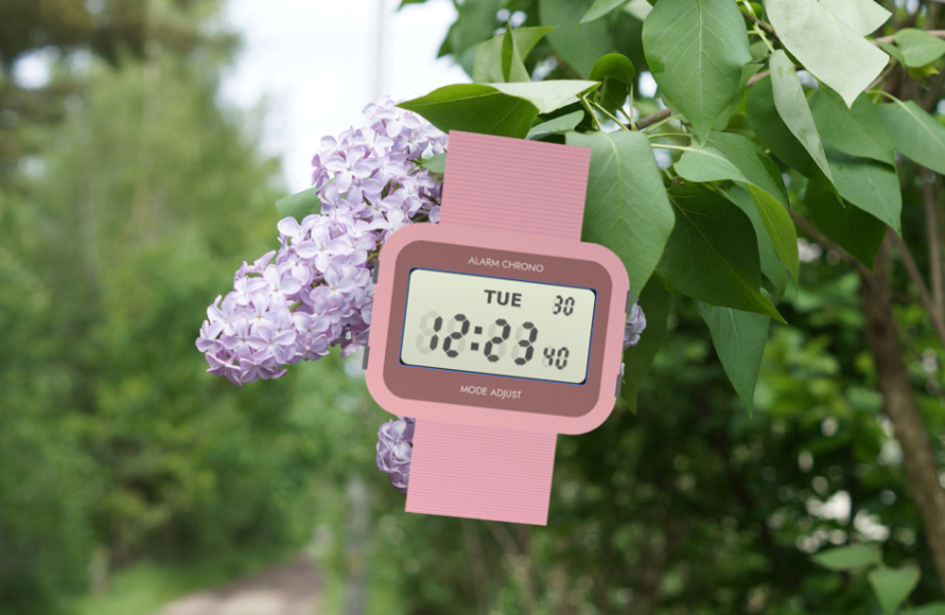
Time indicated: 12:23:40
